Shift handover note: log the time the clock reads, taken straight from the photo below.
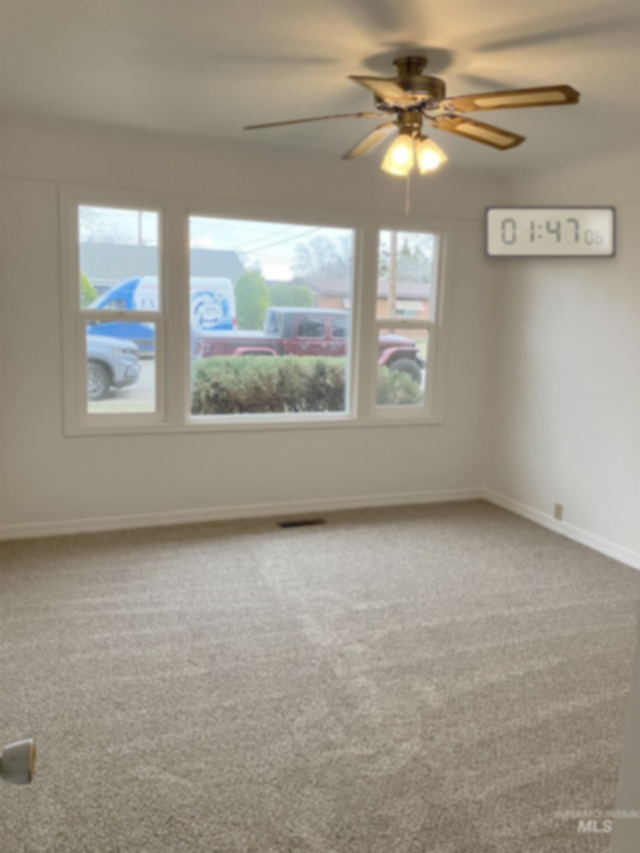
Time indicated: 1:47:06
